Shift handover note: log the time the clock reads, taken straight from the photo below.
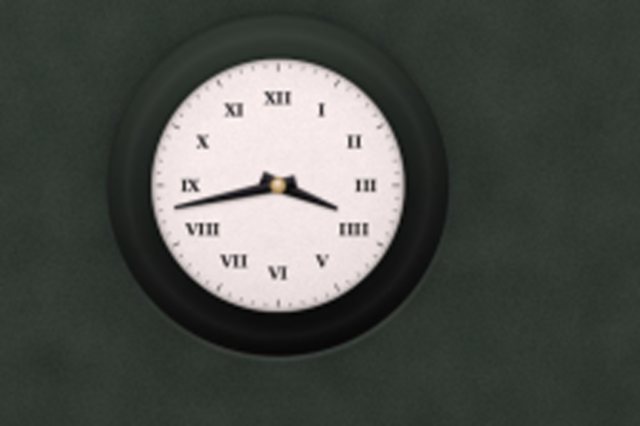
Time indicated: 3:43
